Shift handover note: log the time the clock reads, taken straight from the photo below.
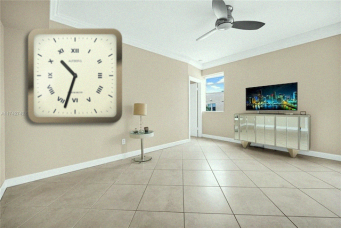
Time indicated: 10:33
